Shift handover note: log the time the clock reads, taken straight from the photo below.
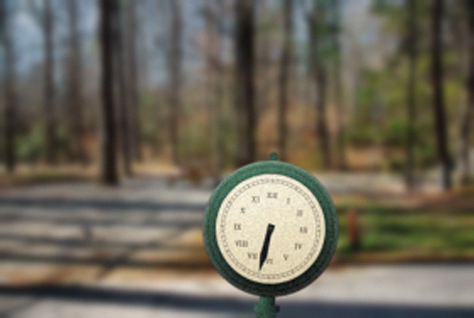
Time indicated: 6:32
